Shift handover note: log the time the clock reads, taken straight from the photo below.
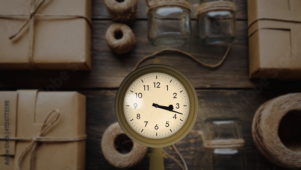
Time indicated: 3:18
